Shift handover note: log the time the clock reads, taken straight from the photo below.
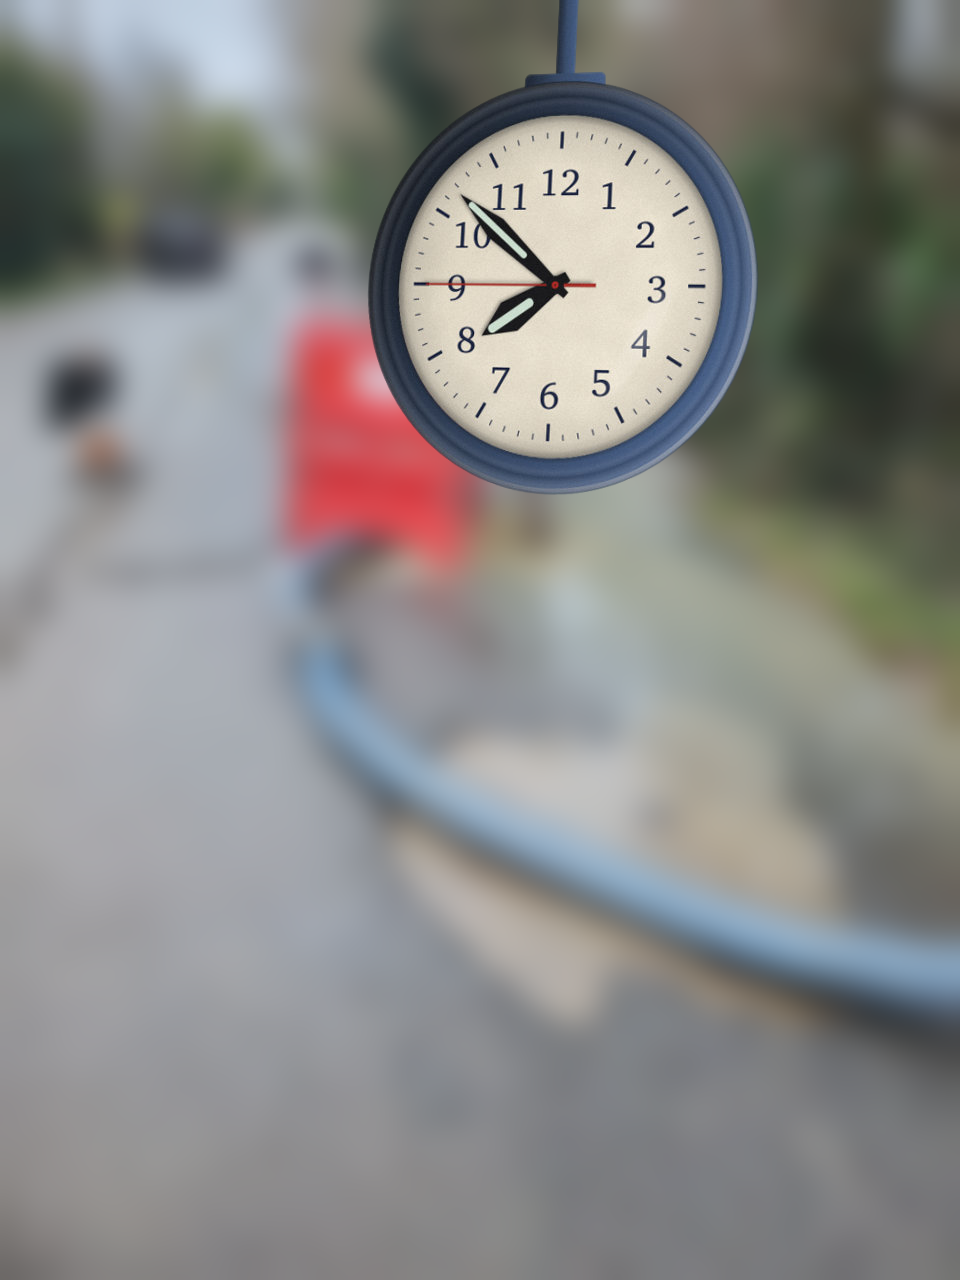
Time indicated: 7:51:45
